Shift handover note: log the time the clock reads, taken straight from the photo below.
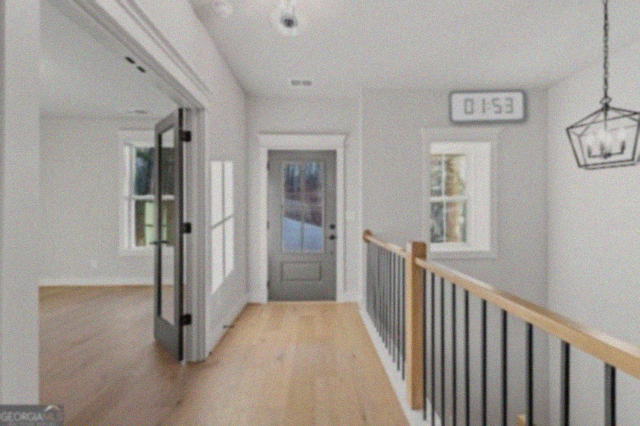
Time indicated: 1:53
